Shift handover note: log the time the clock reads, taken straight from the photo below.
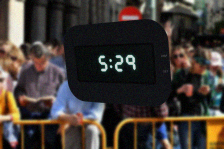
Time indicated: 5:29
